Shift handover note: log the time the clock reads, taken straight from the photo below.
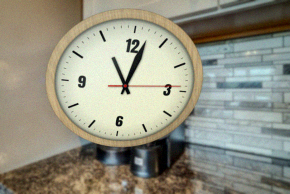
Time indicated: 11:02:14
